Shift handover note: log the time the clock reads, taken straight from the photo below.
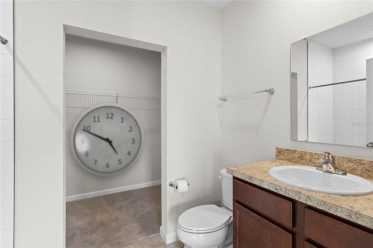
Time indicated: 4:49
